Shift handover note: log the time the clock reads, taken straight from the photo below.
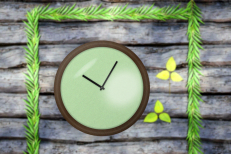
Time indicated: 10:05
